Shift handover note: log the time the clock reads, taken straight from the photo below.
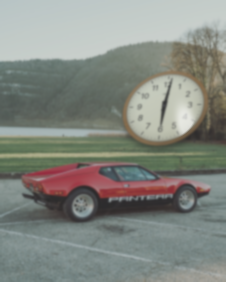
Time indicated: 6:01
